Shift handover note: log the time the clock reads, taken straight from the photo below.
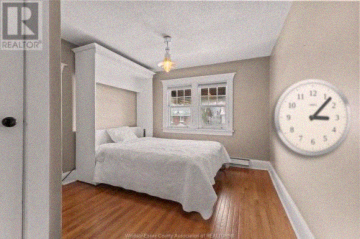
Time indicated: 3:07
